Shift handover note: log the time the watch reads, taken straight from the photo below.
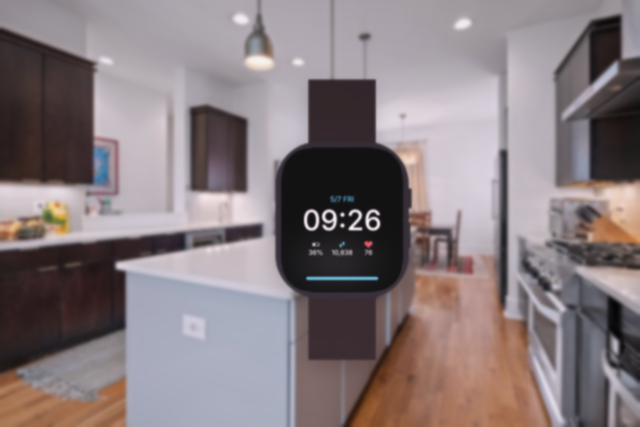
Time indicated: 9:26
